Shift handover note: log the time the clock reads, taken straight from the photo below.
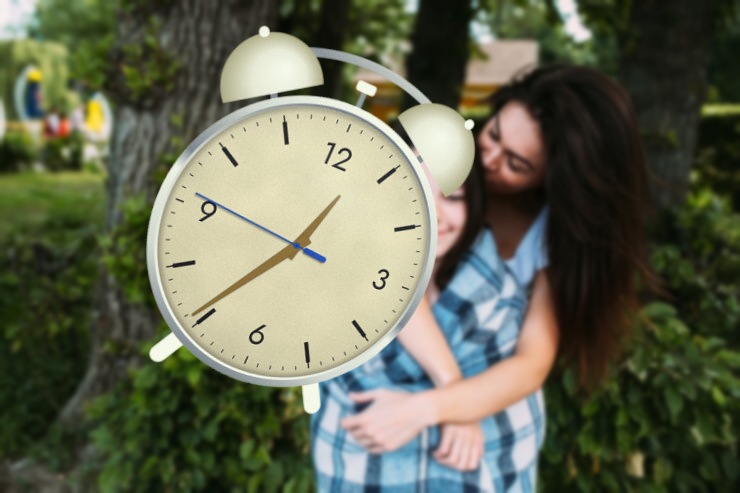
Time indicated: 12:35:46
